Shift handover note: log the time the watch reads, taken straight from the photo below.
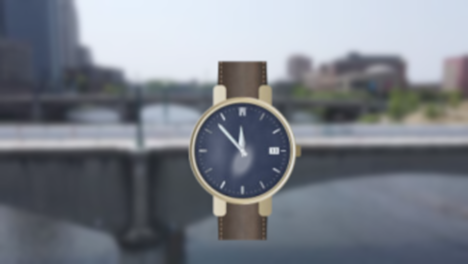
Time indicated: 11:53
